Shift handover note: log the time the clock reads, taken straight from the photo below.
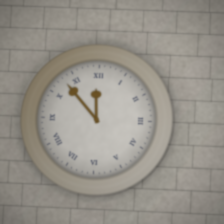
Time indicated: 11:53
